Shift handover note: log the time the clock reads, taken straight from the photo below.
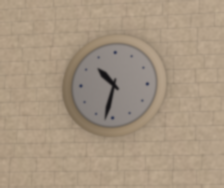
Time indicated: 10:32
